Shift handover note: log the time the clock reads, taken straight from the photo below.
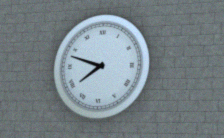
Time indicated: 7:48
